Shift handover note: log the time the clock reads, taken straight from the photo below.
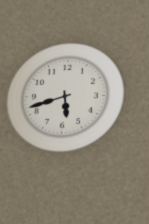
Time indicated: 5:42
